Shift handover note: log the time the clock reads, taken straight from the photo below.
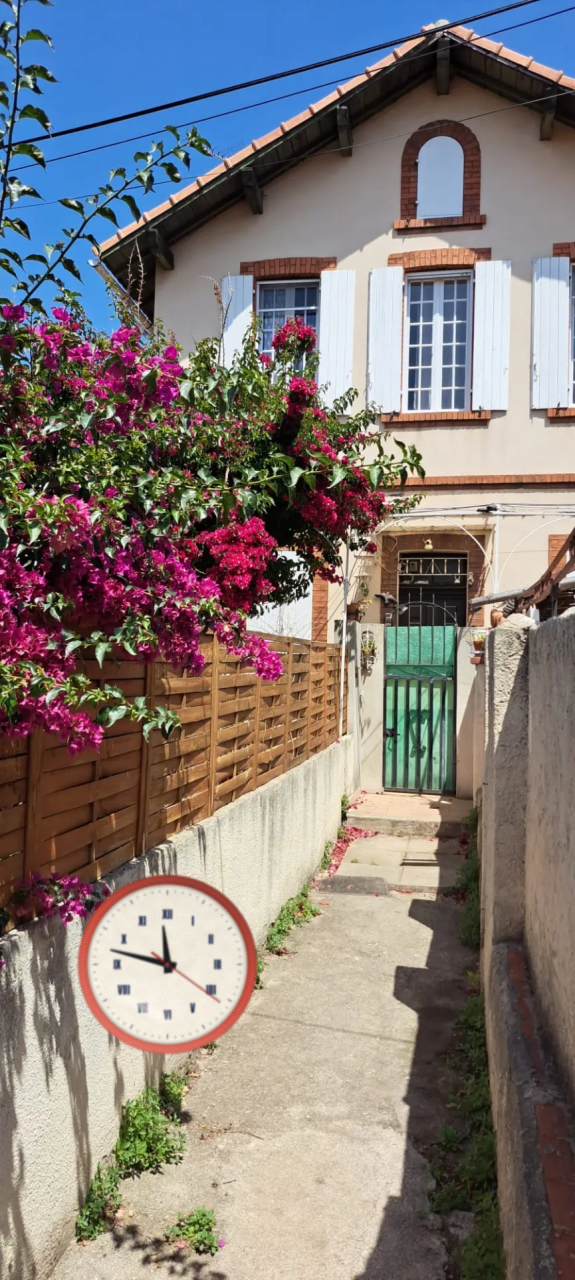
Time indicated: 11:47:21
